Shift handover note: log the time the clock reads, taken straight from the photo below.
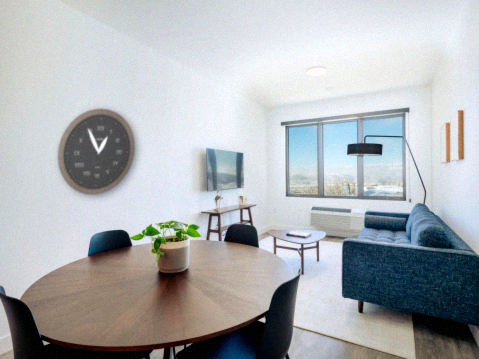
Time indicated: 12:55
